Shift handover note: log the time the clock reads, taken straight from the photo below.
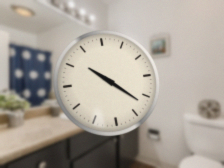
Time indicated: 10:22
